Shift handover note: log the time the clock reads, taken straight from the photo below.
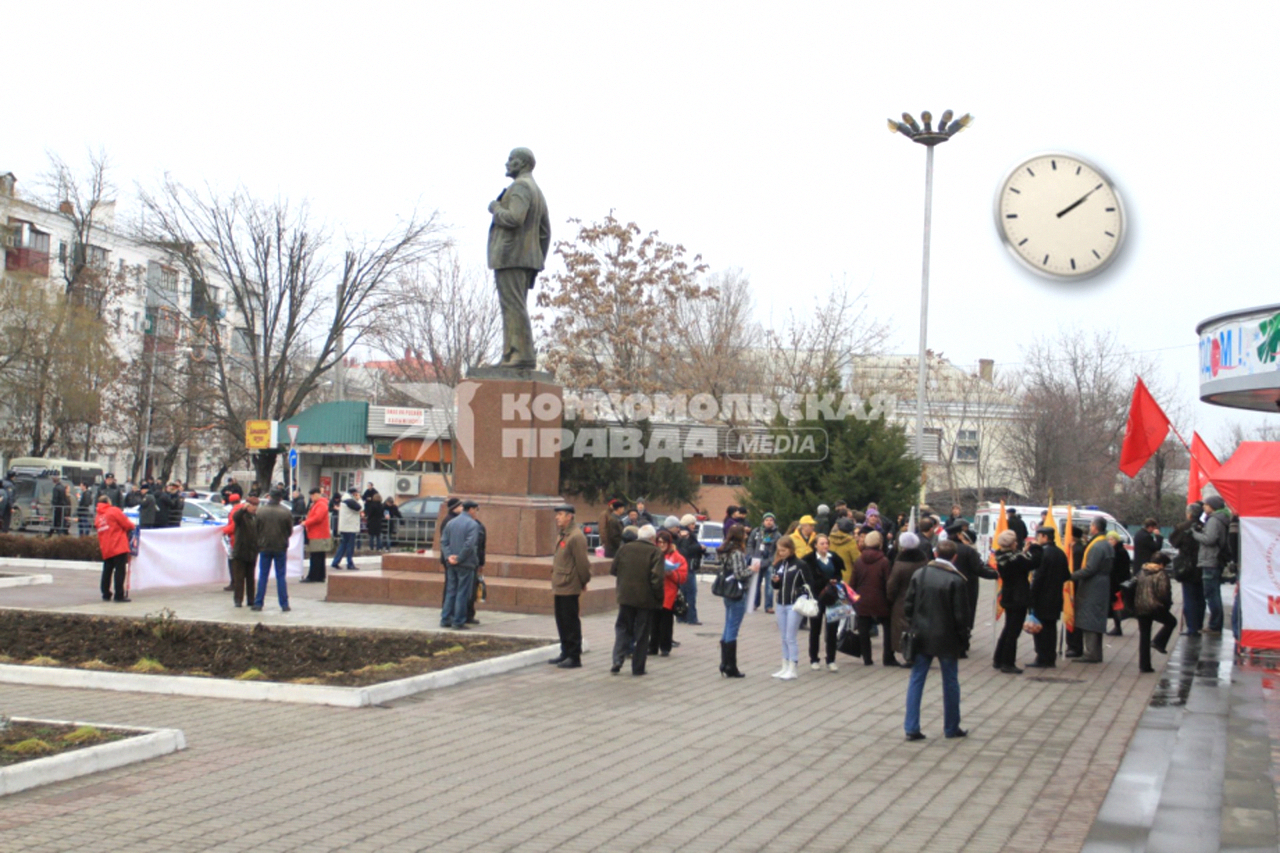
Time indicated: 2:10
